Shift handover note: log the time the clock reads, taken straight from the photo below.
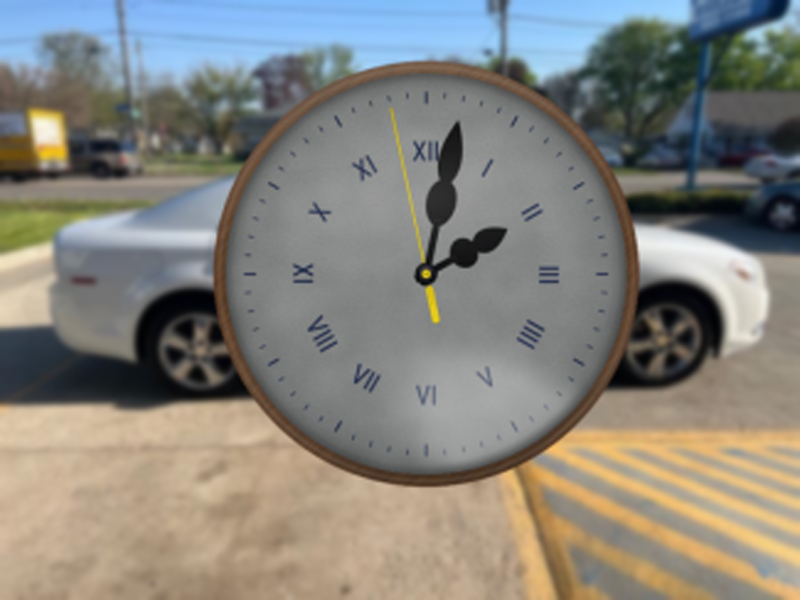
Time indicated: 2:01:58
